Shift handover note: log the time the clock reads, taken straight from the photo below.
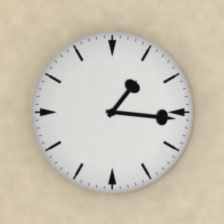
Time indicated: 1:16
